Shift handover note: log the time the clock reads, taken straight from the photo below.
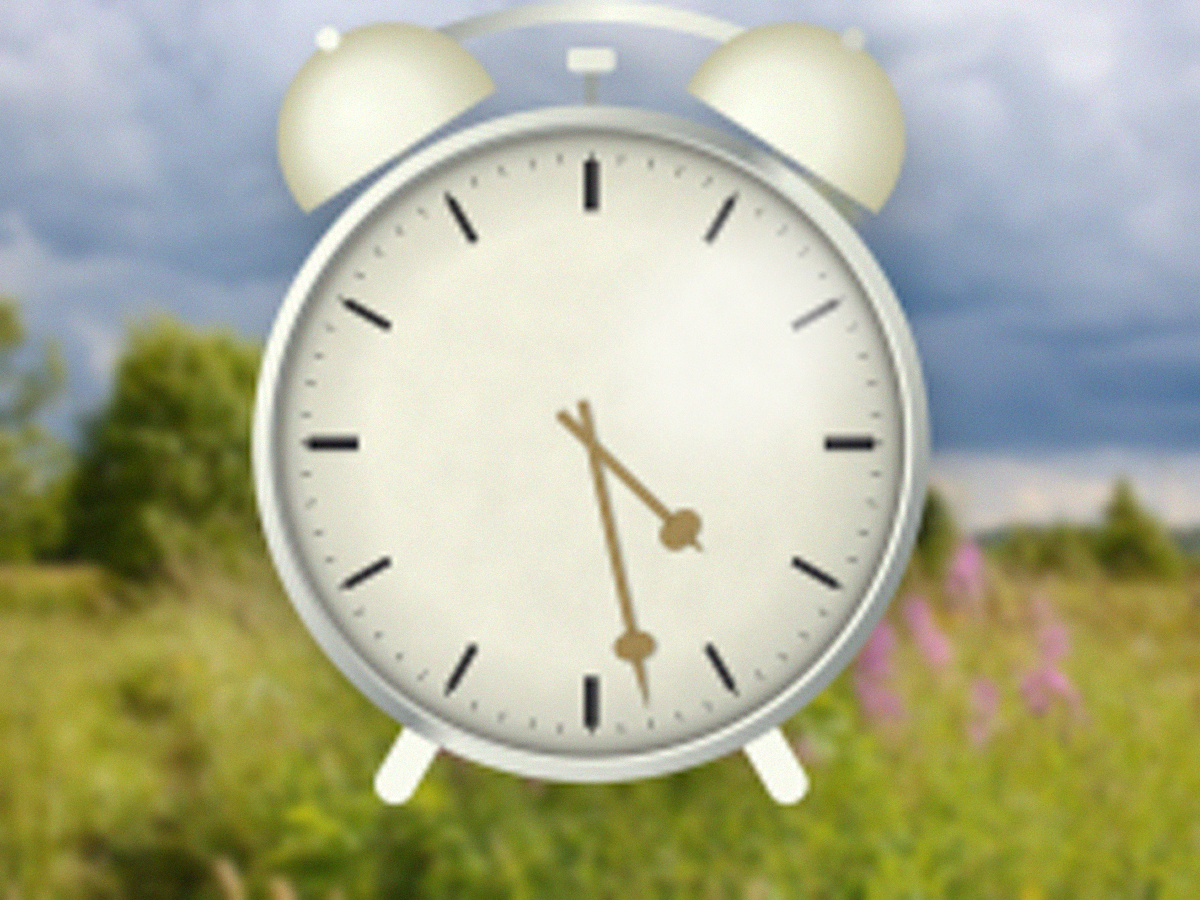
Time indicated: 4:28
